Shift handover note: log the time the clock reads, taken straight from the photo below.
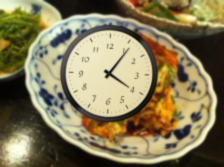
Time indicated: 4:06
